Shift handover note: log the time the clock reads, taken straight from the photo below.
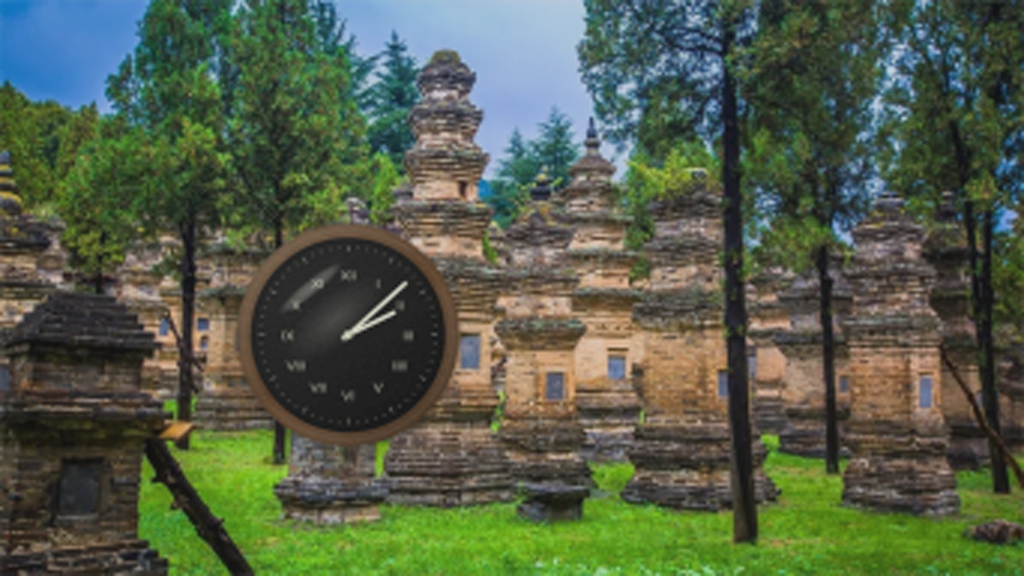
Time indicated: 2:08
